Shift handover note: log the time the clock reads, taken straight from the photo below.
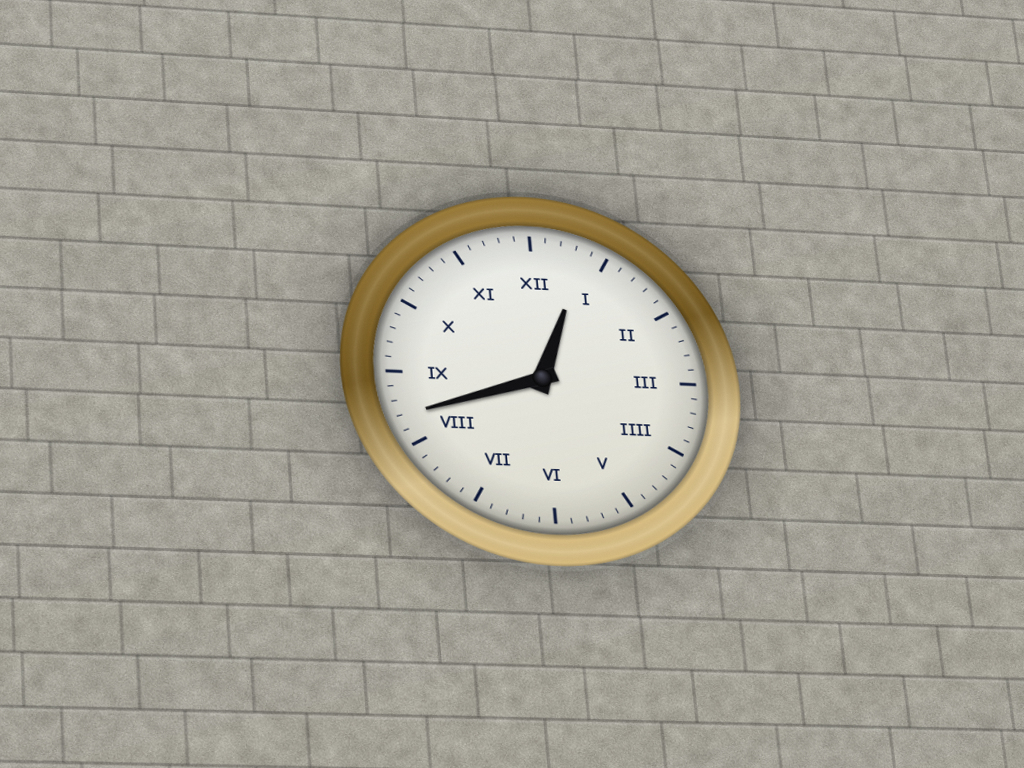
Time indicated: 12:42
